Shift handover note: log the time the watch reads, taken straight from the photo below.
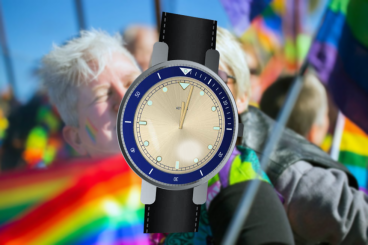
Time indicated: 12:02
